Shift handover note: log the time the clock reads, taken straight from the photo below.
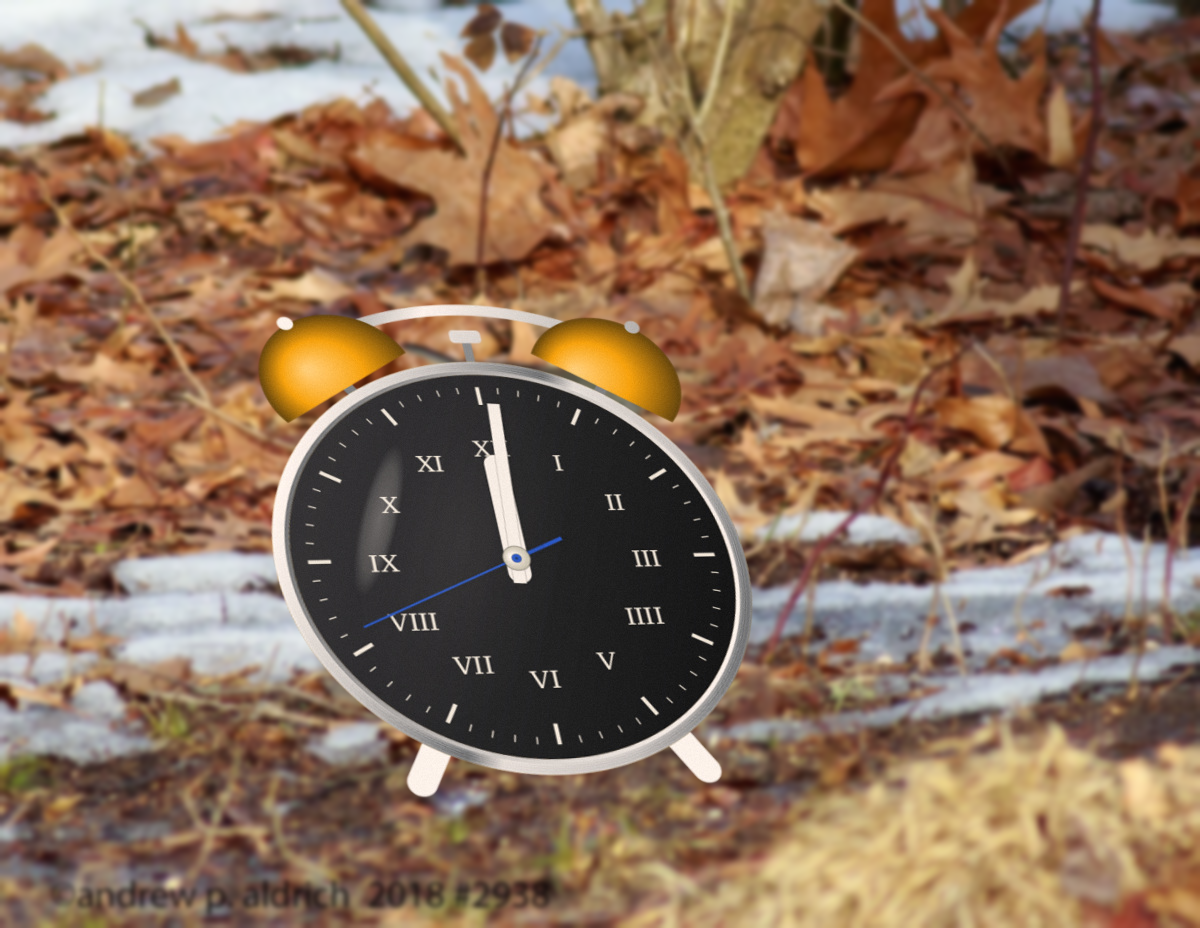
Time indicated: 12:00:41
